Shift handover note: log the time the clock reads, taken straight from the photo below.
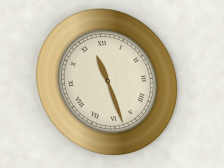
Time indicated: 11:28
